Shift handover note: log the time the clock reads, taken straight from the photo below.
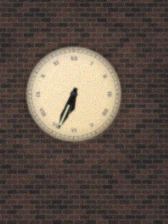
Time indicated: 6:34
